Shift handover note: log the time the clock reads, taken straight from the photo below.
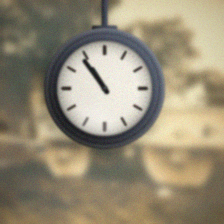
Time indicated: 10:54
